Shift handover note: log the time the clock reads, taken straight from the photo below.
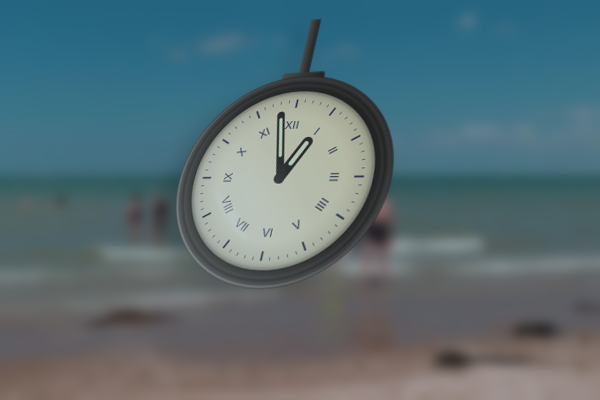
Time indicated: 12:58
